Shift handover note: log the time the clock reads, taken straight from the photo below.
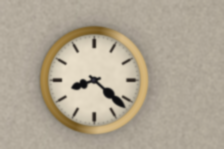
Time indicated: 8:22
